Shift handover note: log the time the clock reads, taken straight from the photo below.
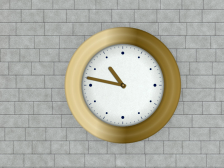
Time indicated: 10:47
